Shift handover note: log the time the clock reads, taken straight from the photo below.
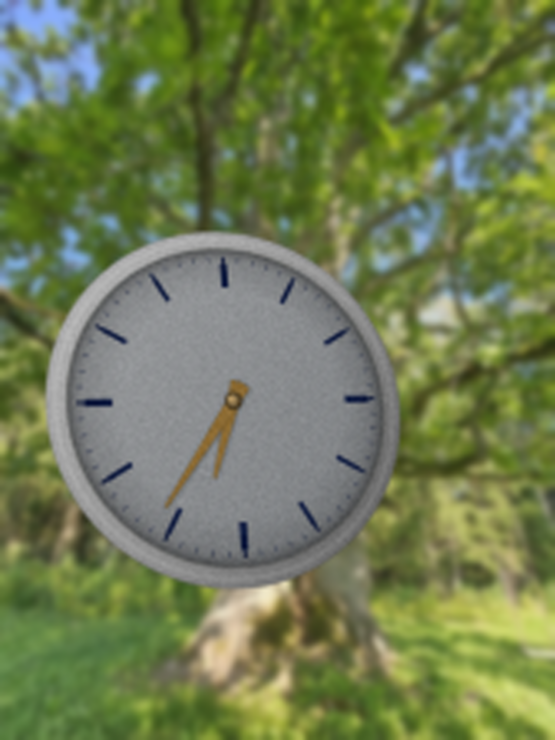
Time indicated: 6:36
